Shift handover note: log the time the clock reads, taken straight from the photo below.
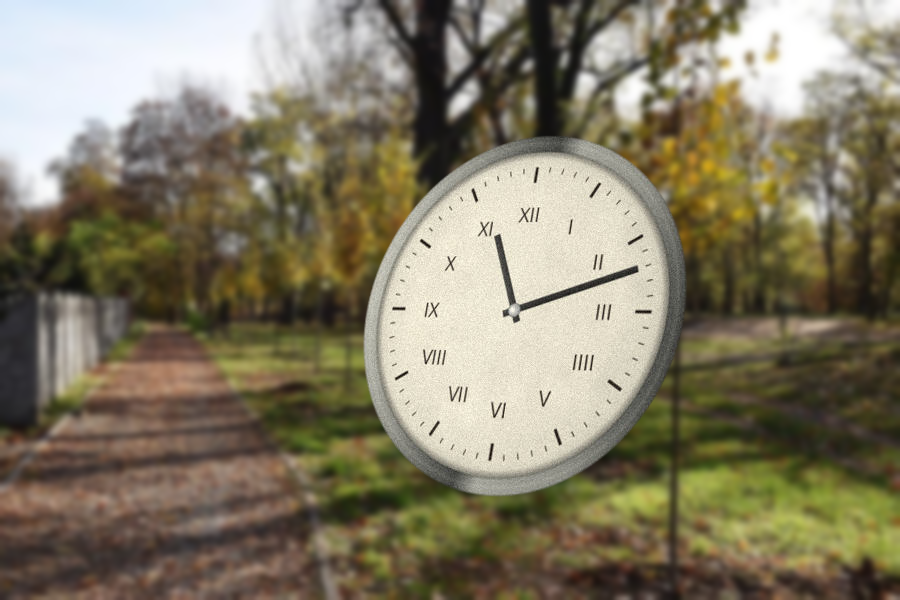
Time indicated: 11:12
